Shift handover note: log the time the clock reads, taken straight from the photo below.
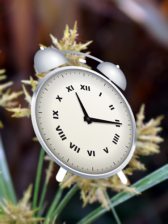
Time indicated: 11:15
